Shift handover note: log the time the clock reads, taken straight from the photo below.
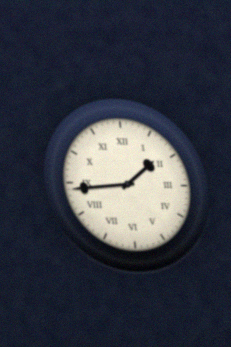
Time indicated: 1:44
